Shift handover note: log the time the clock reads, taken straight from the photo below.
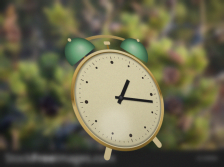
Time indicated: 1:17
